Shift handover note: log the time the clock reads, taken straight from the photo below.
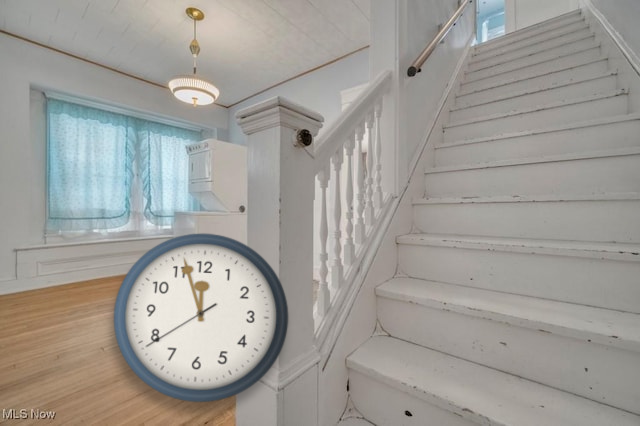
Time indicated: 11:56:39
